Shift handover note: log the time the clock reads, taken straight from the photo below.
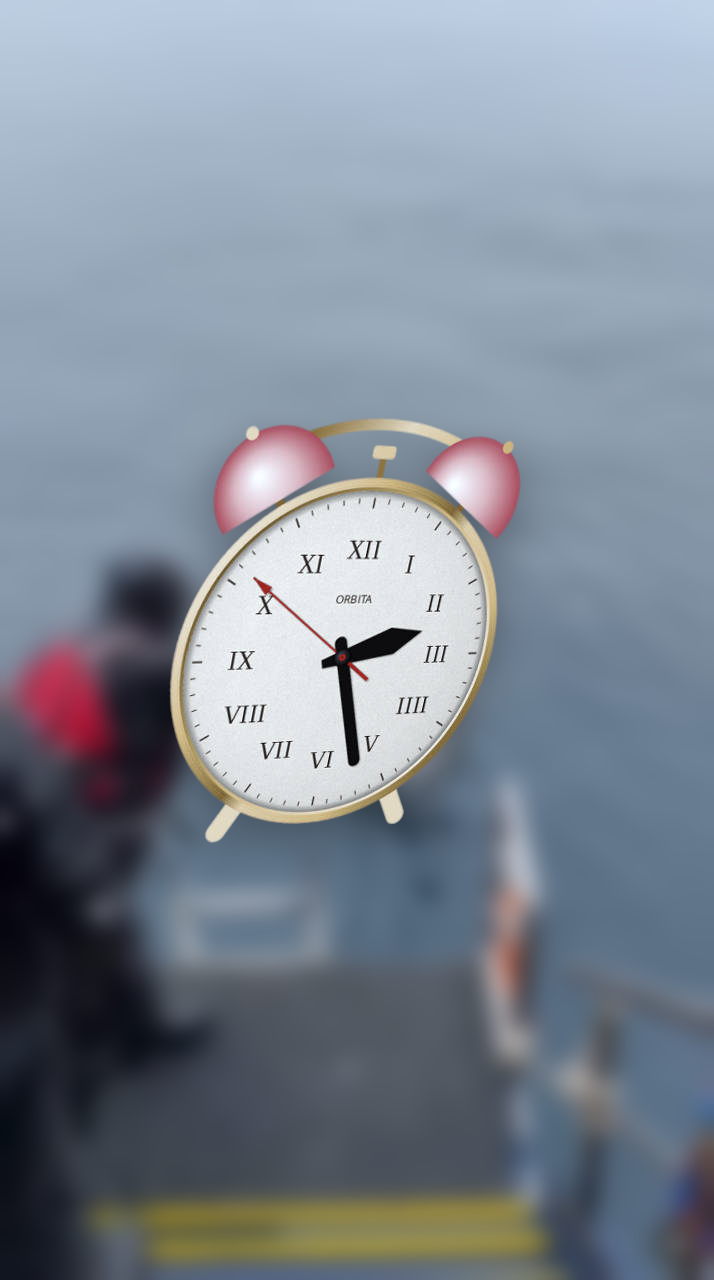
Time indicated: 2:26:51
